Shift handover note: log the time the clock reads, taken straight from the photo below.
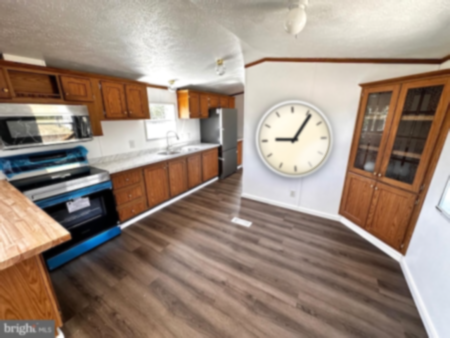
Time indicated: 9:06
